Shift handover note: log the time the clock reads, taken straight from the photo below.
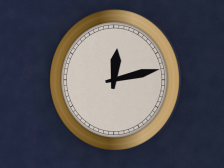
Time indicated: 12:13
